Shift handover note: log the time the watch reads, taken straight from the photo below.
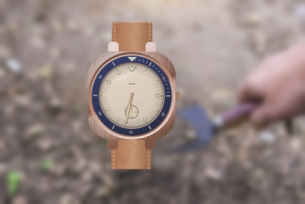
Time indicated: 6:32
